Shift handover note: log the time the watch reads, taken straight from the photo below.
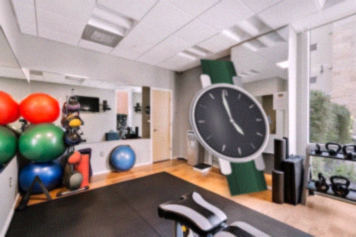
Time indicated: 4:59
